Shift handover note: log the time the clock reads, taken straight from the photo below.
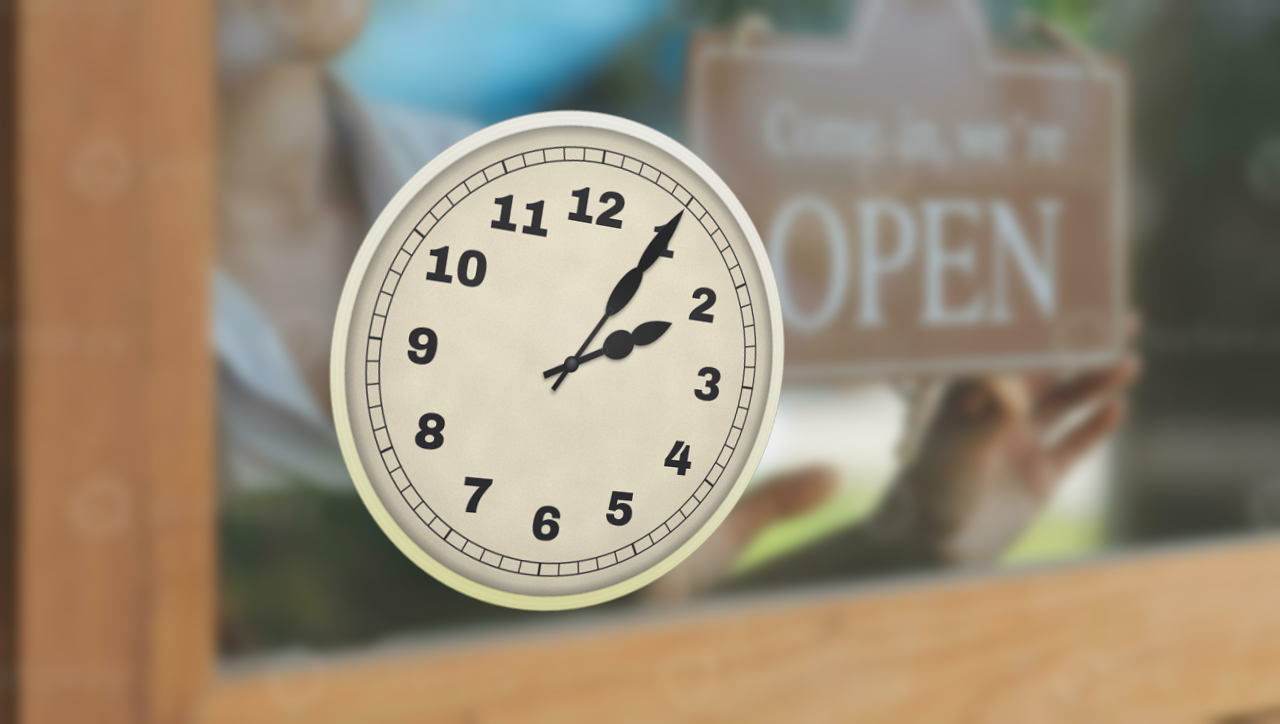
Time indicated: 2:05
